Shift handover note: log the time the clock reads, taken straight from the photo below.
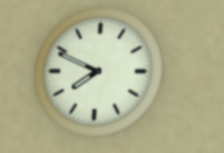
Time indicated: 7:49
